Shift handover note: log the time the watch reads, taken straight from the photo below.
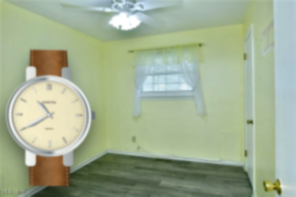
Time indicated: 10:40
